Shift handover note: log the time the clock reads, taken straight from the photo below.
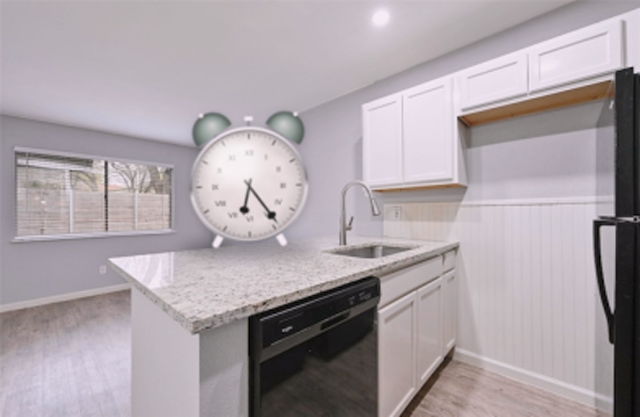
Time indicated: 6:24
